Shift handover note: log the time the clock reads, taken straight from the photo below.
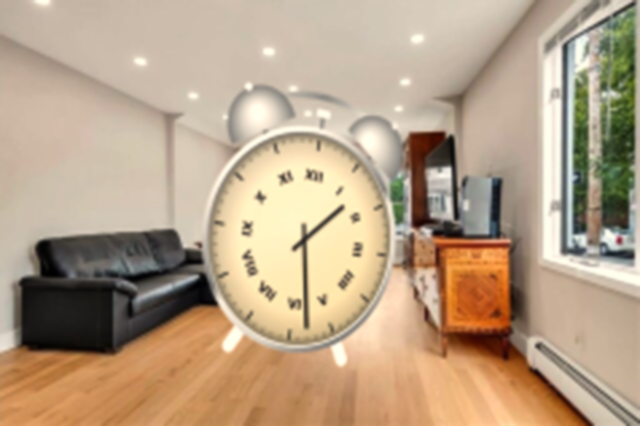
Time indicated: 1:28
